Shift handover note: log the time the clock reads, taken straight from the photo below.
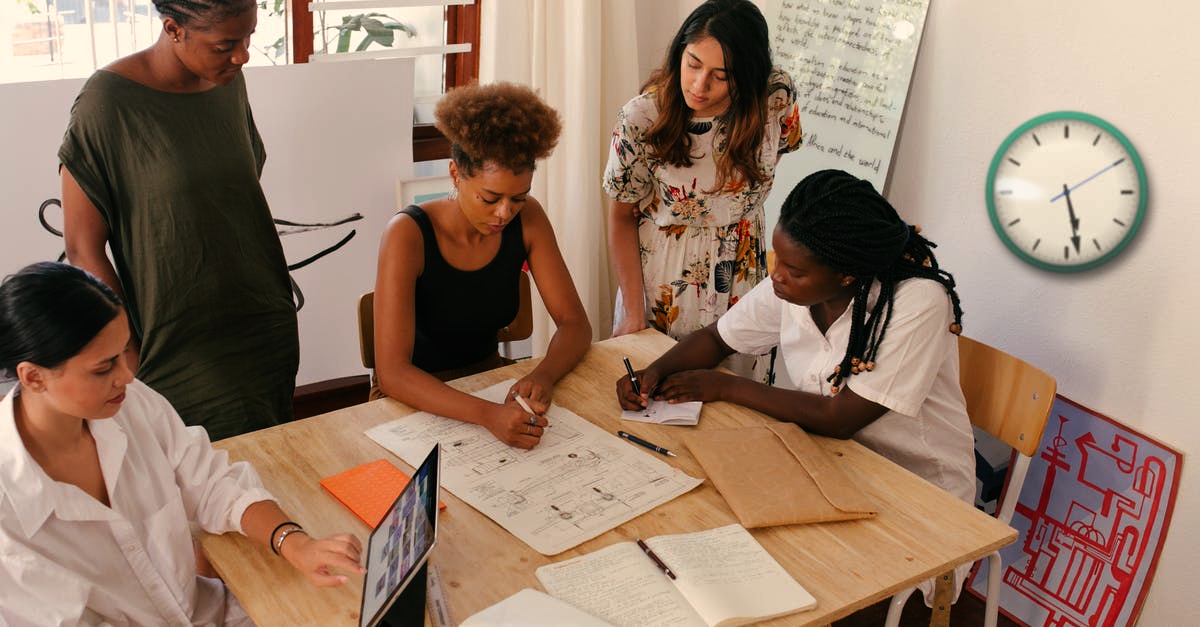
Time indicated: 5:28:10
